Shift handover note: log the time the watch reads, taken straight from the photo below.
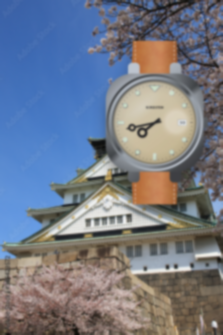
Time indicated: 7:43
